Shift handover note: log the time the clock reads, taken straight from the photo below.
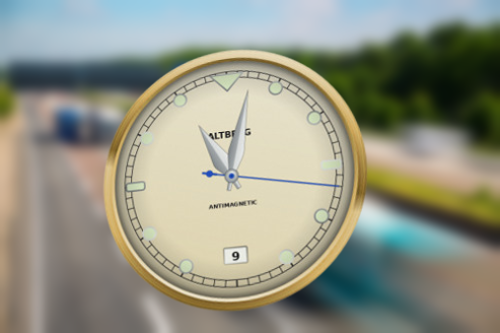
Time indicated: 11:02:17
